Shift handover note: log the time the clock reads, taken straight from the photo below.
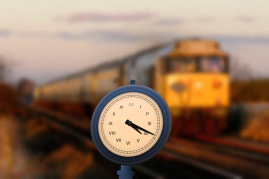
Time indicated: 4:19
